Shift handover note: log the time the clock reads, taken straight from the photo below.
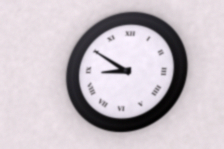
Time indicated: 8:50
